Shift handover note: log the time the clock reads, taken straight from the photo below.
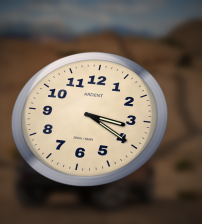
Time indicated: 3:20
